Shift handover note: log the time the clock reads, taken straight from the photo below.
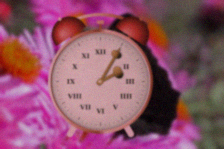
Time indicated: 2:05
